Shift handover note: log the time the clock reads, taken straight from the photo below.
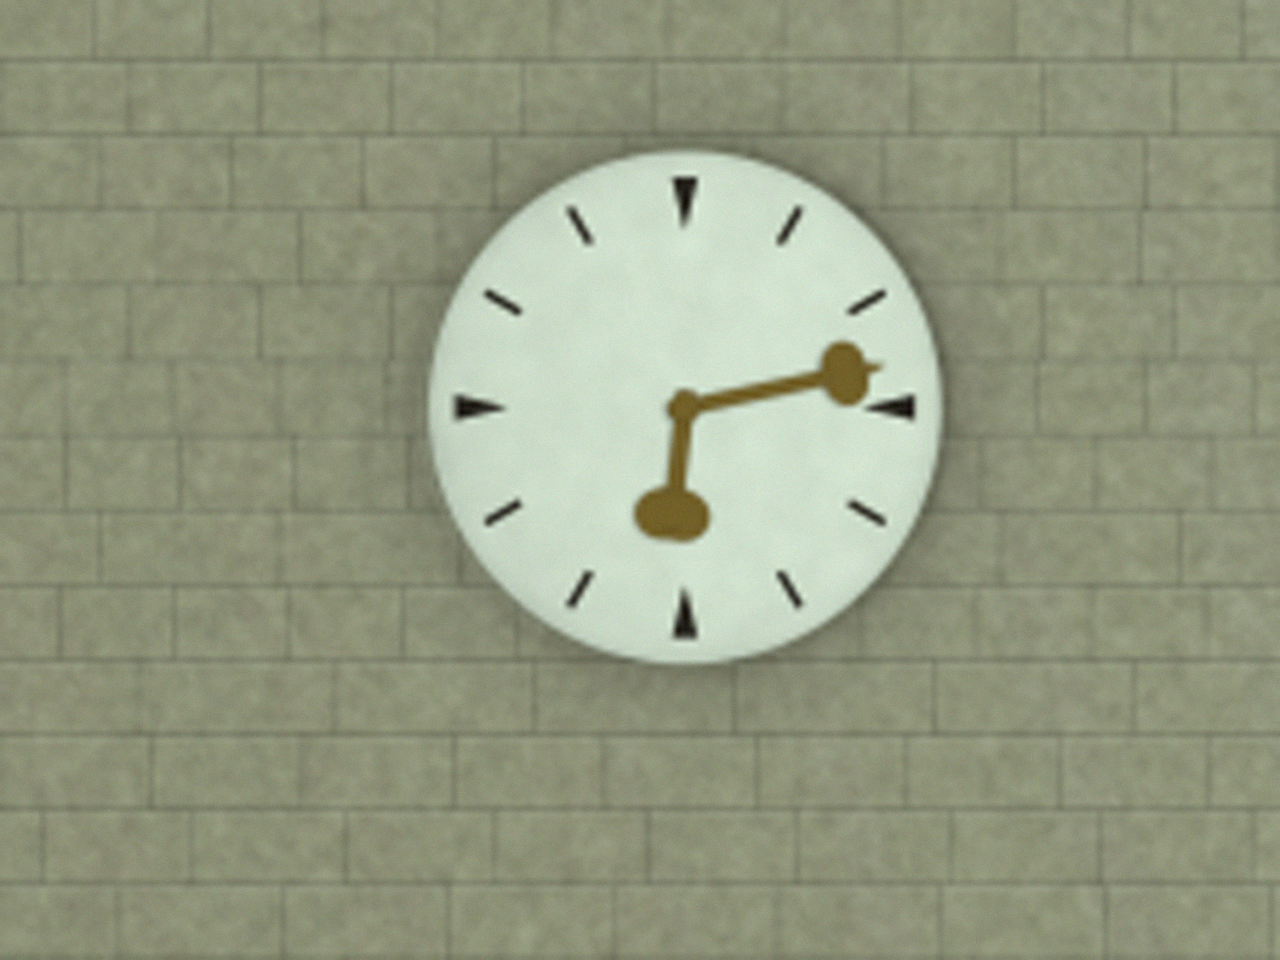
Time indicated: 6:13
